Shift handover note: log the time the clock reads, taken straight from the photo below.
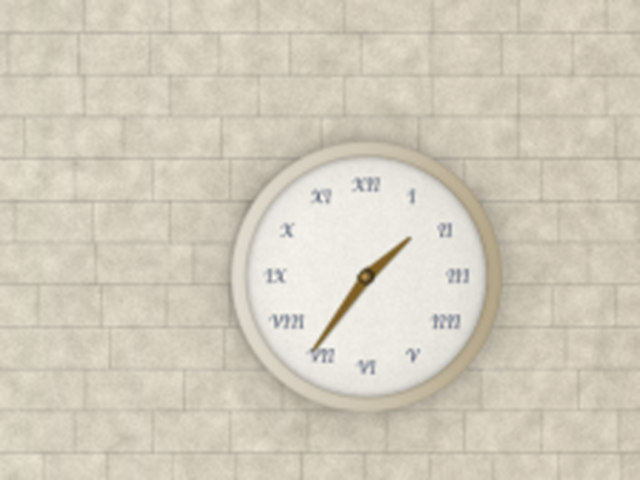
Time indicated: 1:36
